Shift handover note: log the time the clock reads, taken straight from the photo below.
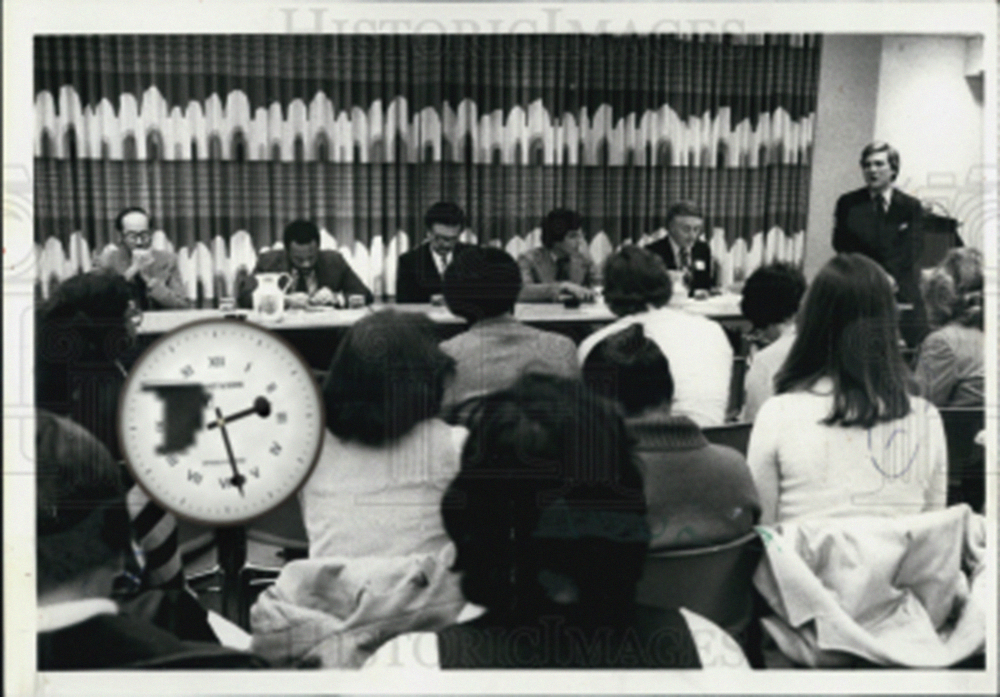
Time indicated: 2:28
